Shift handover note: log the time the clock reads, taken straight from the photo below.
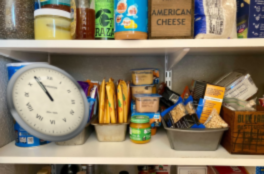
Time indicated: 10:54
